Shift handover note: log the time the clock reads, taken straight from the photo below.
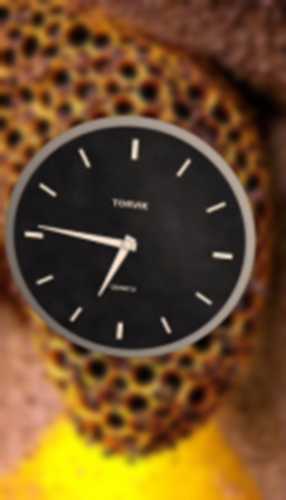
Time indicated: 6:46
